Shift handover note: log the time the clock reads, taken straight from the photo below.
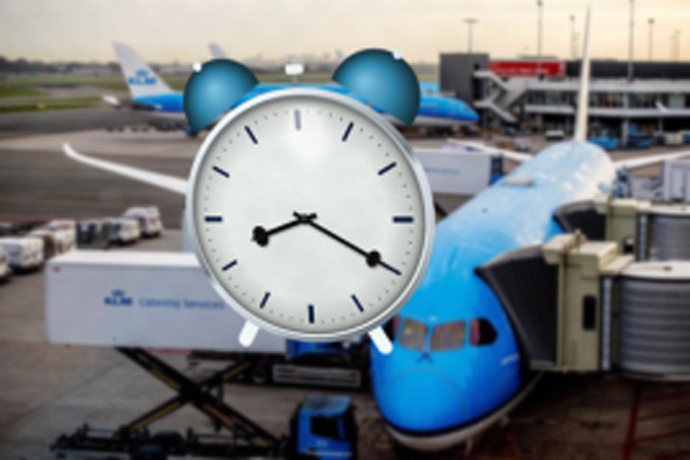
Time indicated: 8:20
